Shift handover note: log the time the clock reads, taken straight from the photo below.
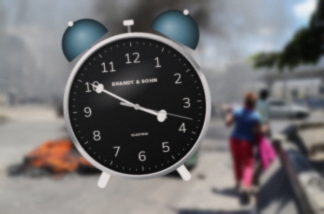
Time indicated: 3:50:18
